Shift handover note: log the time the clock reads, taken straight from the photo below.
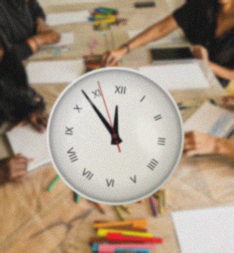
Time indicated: 11:52:56
